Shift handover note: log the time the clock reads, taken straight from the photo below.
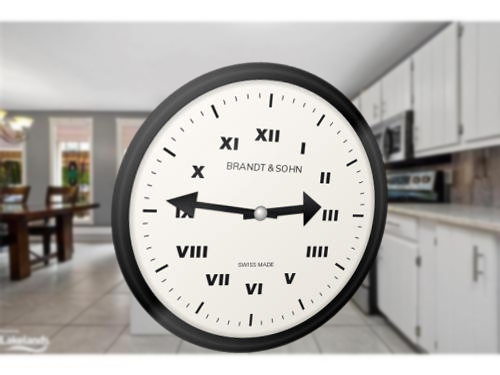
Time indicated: 2:46
